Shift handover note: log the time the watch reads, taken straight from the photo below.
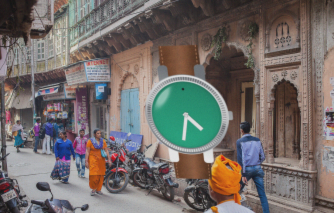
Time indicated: 4:32
